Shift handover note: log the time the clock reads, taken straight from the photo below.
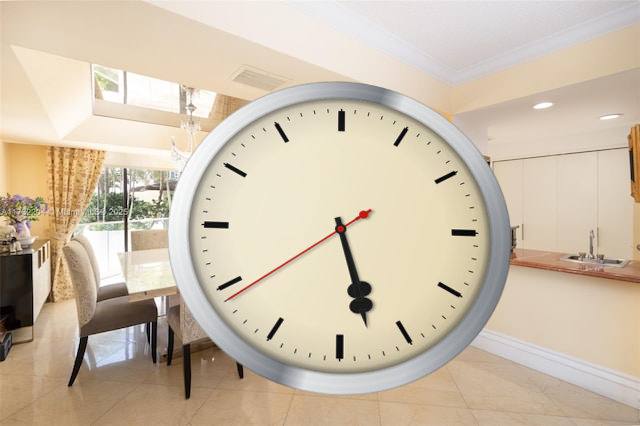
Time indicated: 5:27:39
